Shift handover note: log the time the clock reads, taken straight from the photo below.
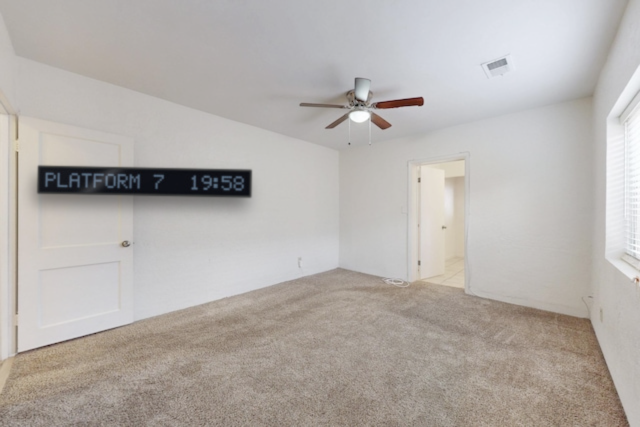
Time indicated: 19:58
